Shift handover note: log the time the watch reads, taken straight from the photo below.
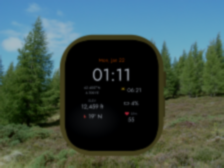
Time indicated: 1:11
